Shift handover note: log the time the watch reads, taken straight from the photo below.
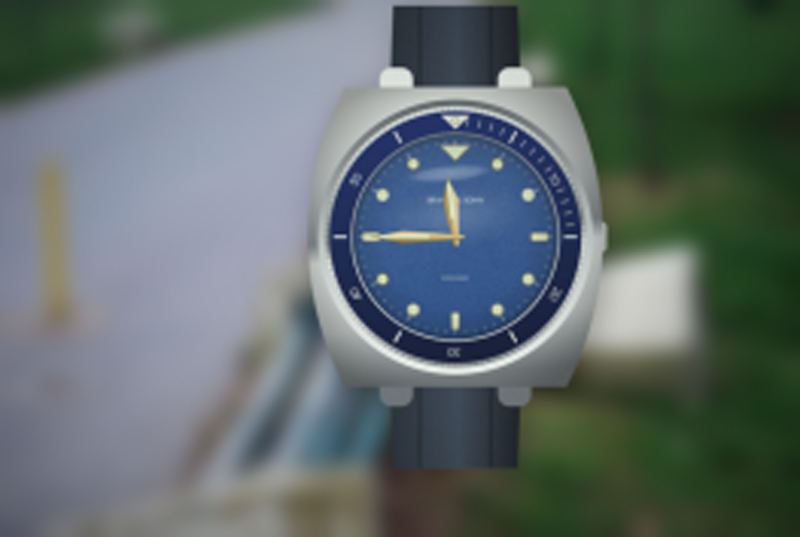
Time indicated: 11:45
